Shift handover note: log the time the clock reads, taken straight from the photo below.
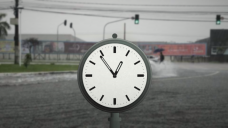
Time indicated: 12:54
